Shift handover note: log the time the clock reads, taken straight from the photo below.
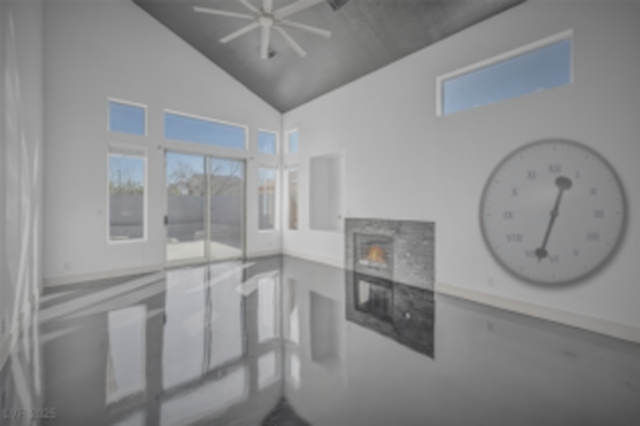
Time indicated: 12:33
